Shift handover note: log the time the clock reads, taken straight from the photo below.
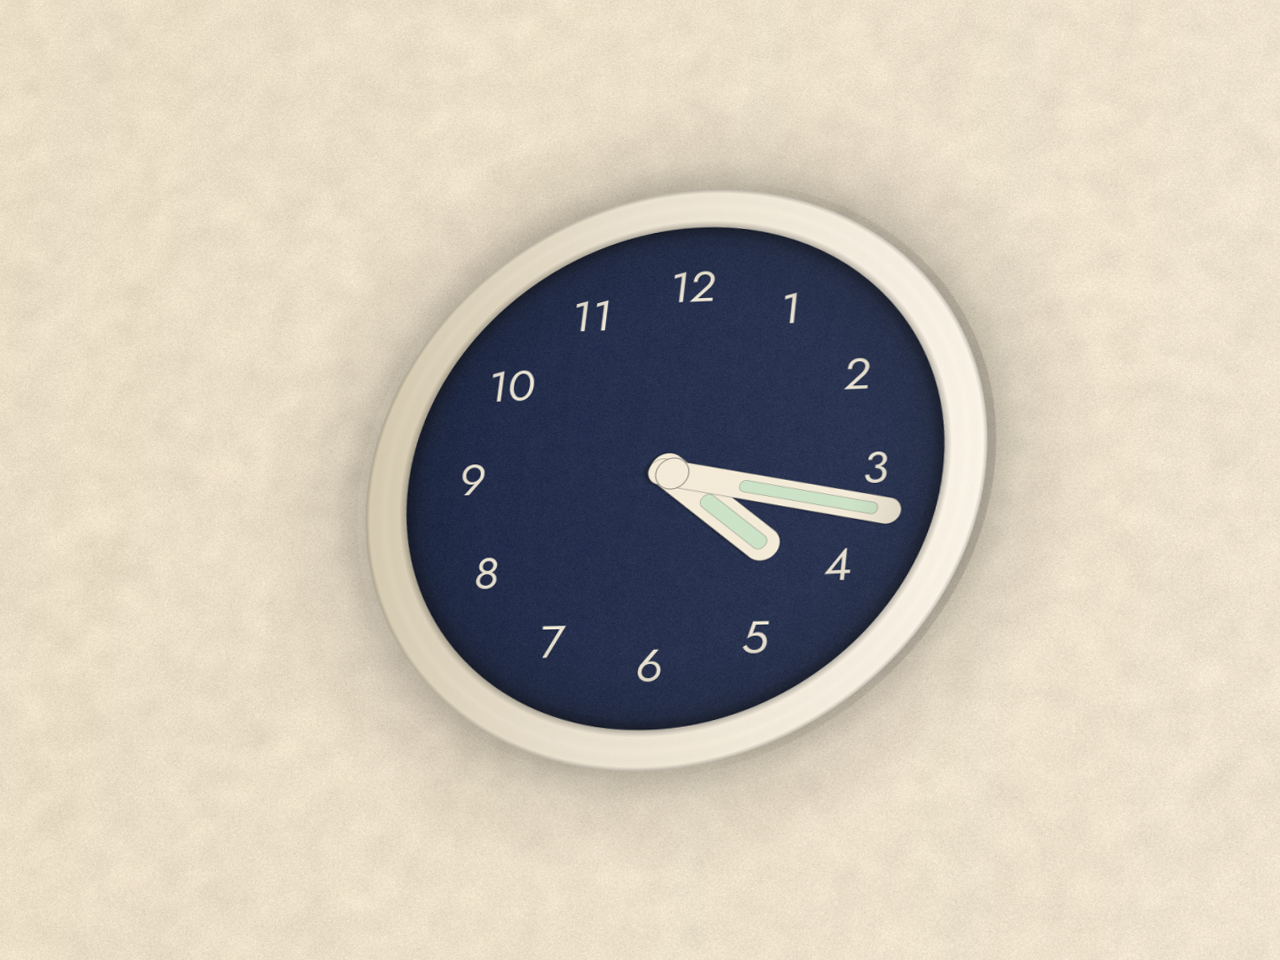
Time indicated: 4:17
